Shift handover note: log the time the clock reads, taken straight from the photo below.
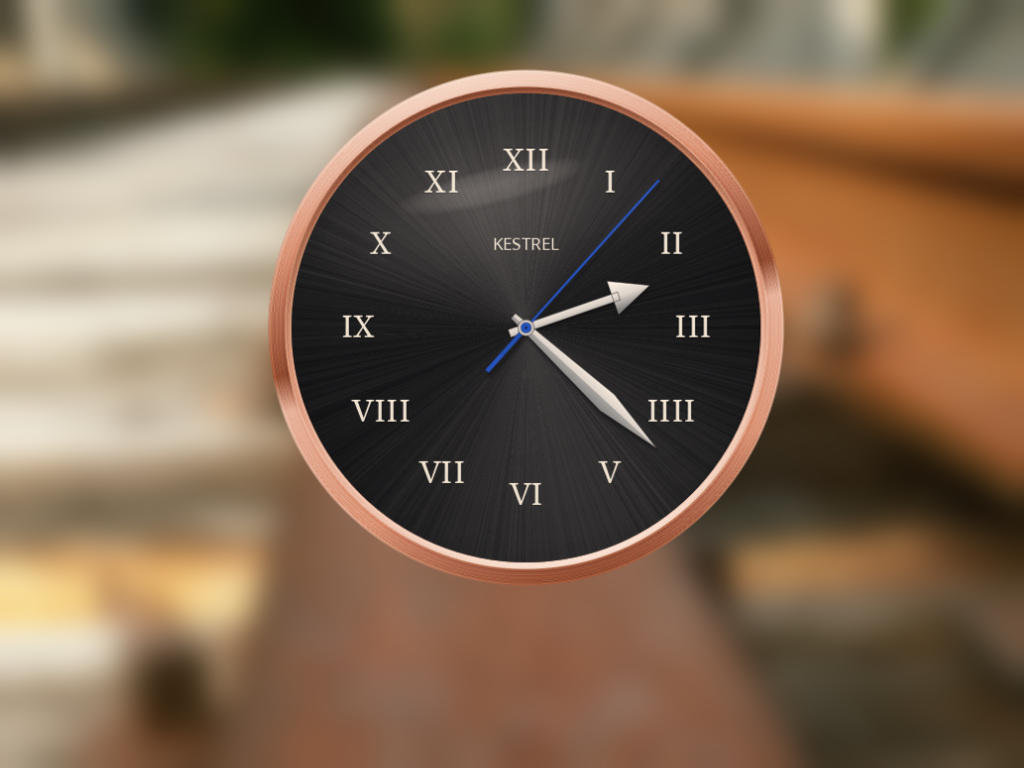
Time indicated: 2:22:07
